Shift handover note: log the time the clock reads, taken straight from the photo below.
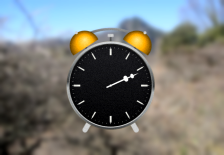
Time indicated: 2:11
